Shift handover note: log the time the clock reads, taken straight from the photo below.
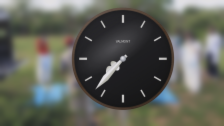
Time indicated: 7:37
